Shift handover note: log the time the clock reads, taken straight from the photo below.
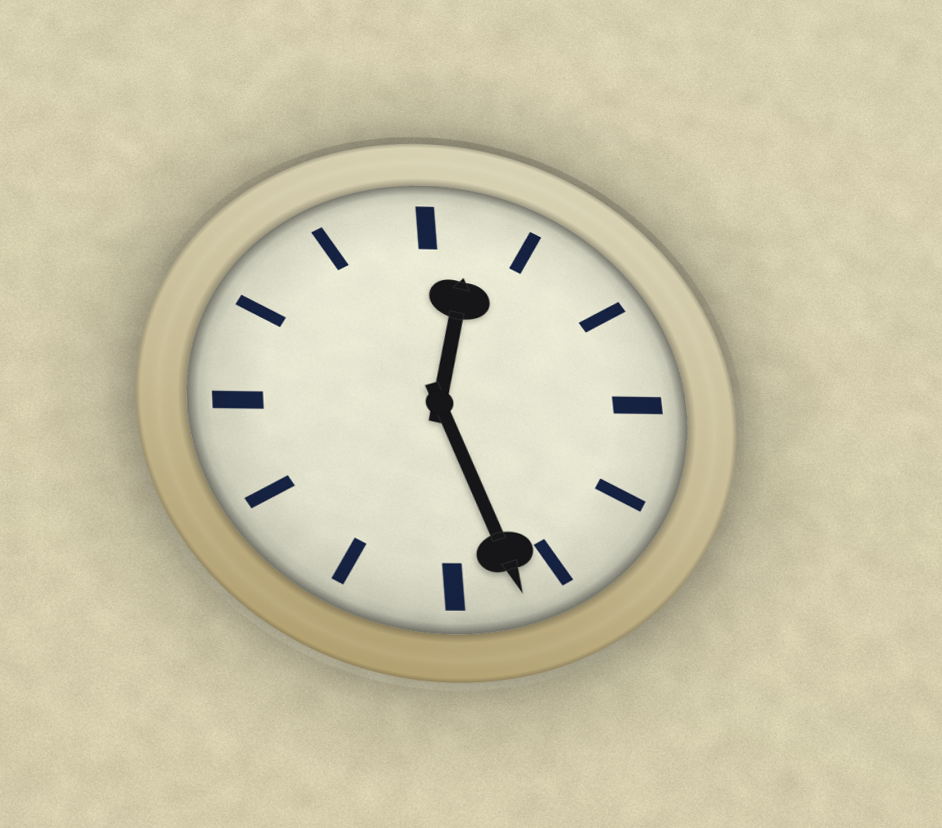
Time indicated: 12:27
